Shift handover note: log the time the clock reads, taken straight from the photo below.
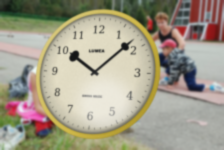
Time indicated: 10:08
